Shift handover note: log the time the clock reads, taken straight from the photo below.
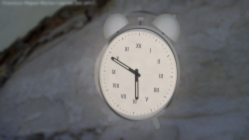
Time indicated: 5:49
